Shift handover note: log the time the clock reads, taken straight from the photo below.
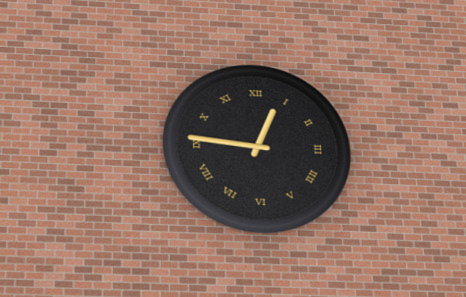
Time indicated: 12:46
